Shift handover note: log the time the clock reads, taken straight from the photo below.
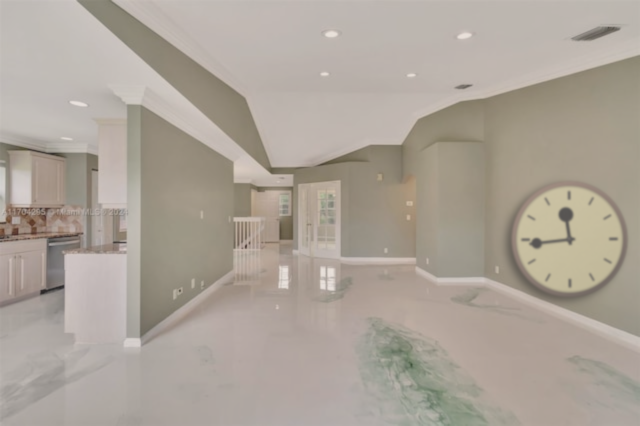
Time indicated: 11:44
